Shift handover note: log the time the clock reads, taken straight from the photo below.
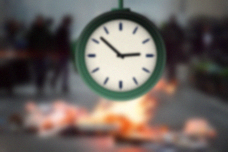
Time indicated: 2:52
